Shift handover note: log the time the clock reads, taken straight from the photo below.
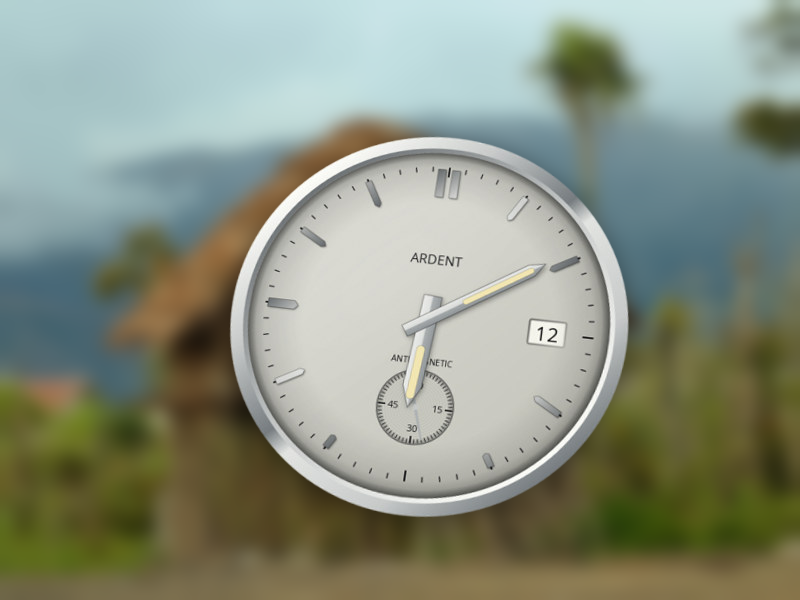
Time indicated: 6:09:27
